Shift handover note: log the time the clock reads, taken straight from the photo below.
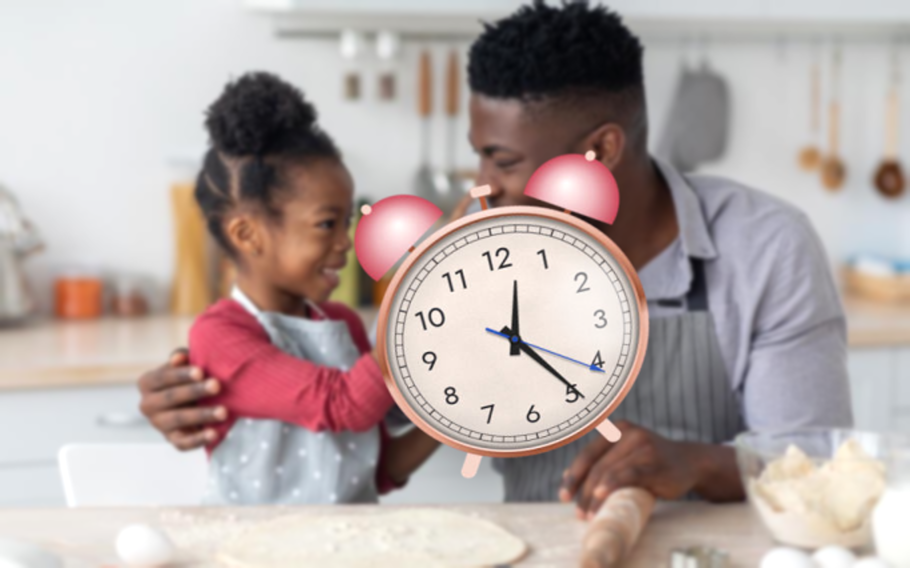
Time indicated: 12:24:21
